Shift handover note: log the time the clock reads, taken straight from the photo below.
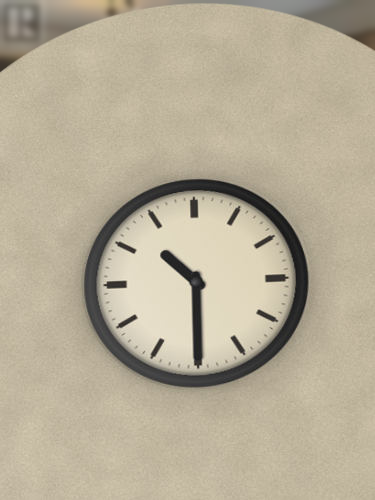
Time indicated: 10:30
